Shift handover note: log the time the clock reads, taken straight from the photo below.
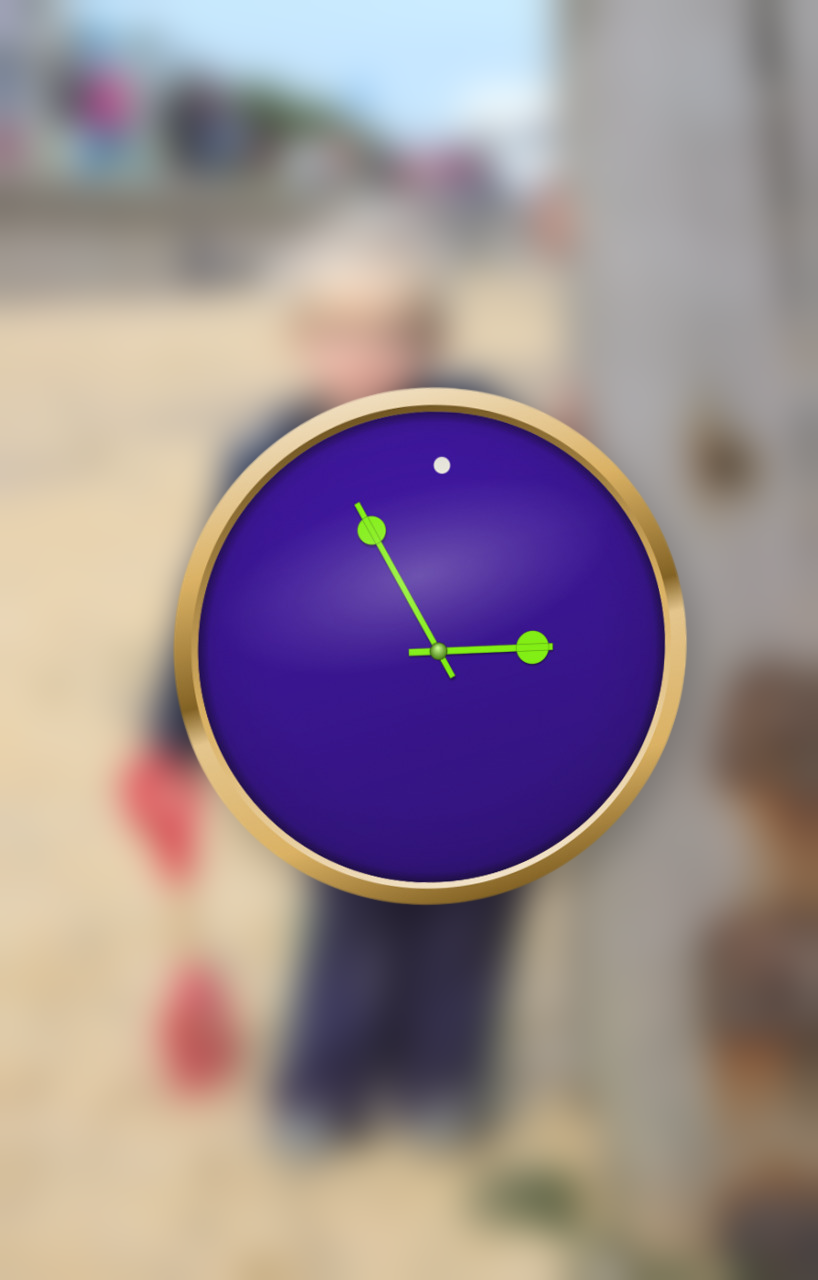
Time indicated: 2:55
